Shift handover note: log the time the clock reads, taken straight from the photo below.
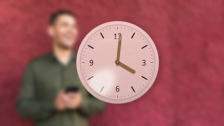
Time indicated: 4:01
